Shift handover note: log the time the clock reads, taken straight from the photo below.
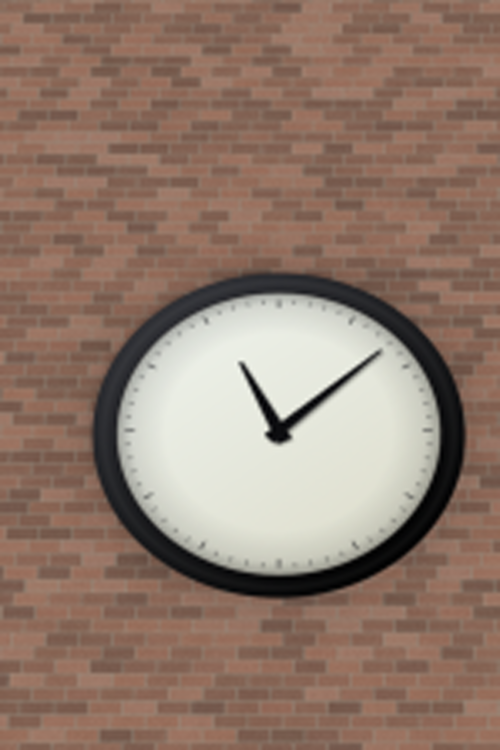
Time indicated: 11:08
